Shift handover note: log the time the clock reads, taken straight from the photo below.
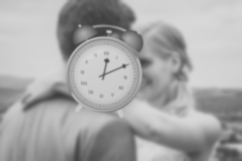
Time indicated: 12:10
